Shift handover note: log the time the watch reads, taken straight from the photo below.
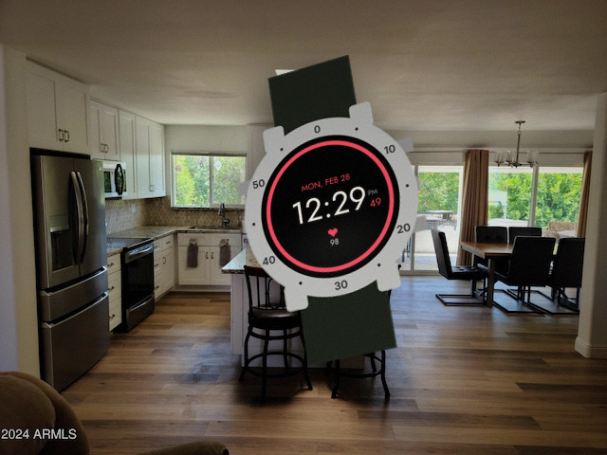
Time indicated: 12:29:49
